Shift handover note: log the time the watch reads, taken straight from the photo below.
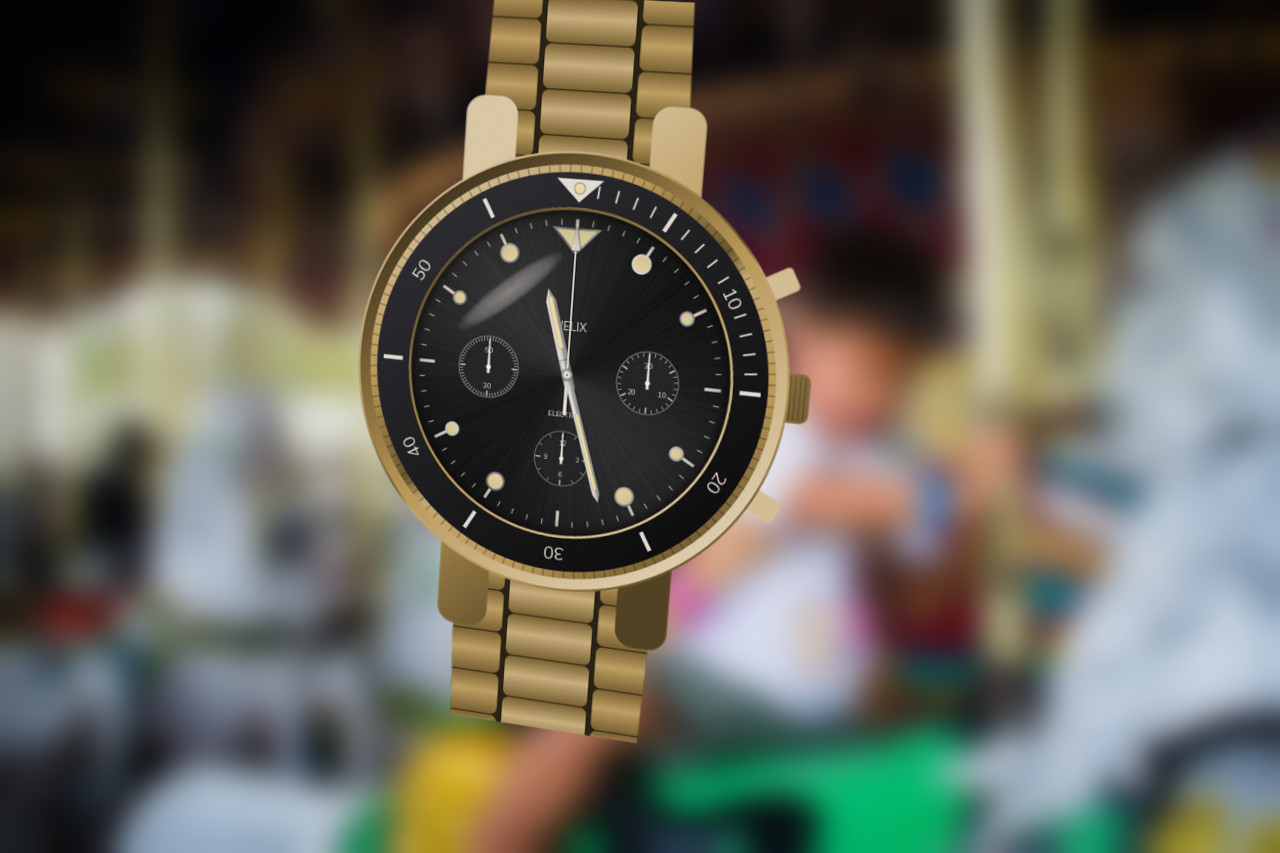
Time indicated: 11:27
